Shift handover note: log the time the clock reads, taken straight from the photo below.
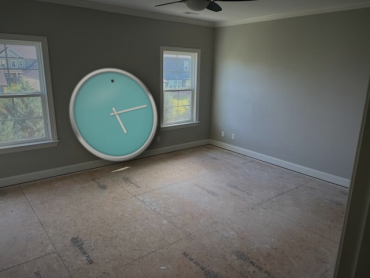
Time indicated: 5:13
